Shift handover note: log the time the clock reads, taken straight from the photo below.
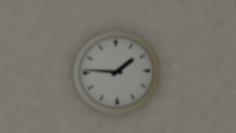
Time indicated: 1:46
